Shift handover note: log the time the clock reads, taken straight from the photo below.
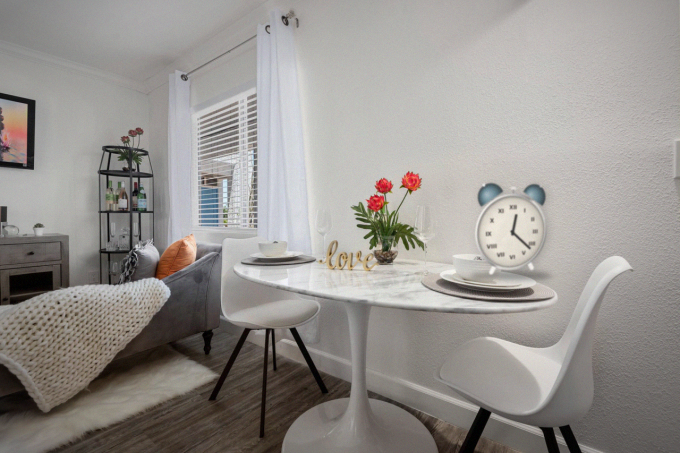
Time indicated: 12:22
